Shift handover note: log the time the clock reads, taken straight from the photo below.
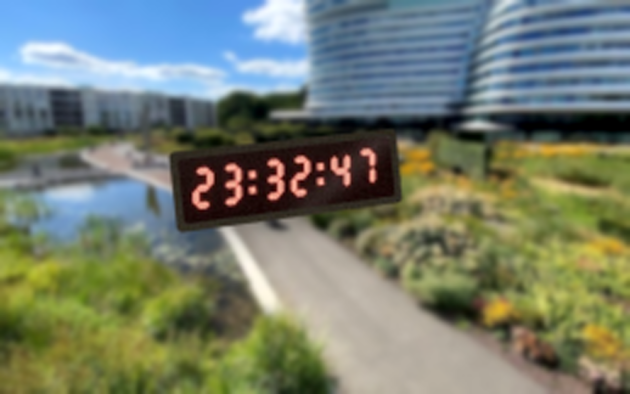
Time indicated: 23:32:47
